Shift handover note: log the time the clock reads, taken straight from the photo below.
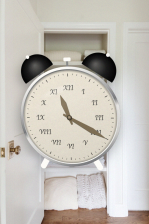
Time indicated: 11:20
